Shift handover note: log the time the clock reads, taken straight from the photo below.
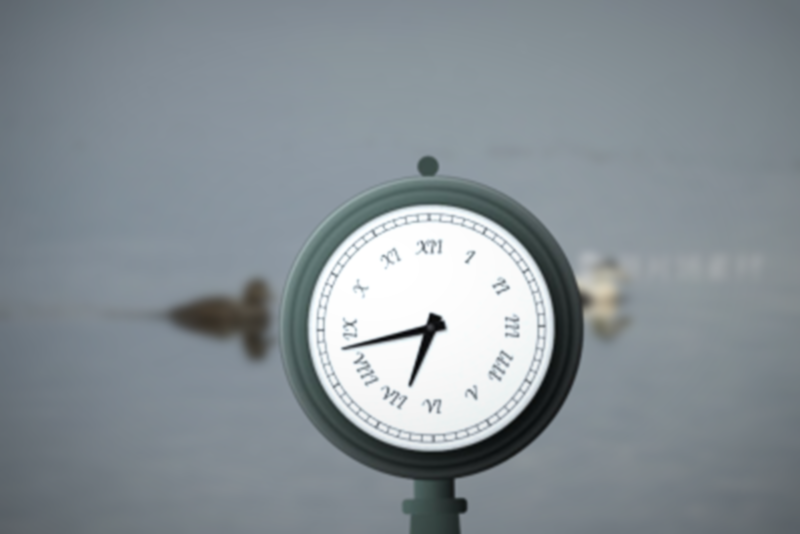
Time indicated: 6:43
